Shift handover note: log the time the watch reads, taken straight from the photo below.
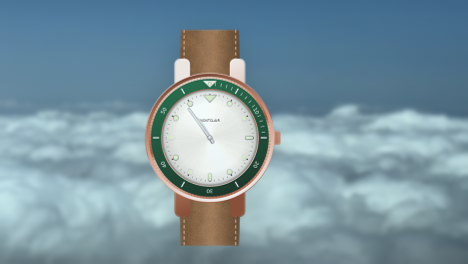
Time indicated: 10:54
